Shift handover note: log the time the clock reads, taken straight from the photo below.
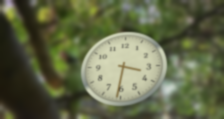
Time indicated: 3:31
